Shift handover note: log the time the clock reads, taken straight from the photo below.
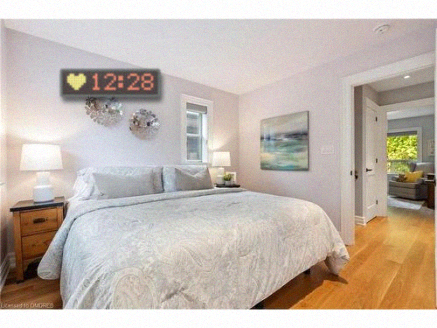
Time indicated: 12:28
